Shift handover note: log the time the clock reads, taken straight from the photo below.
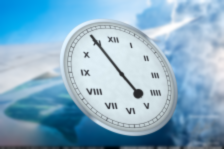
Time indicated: 4:55
